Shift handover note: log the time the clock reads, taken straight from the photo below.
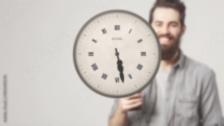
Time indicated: 5:28
